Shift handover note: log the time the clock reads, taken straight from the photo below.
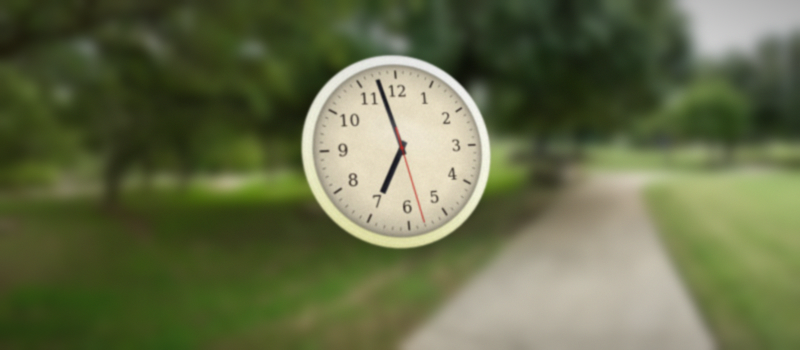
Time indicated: 6:57:28
